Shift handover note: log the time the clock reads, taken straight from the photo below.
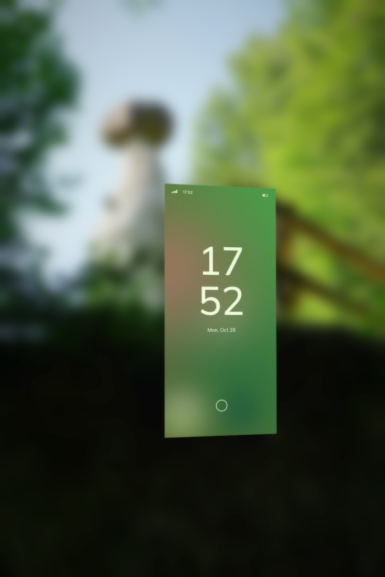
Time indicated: 17:52
